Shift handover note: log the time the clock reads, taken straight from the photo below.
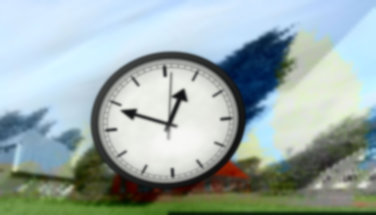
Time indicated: 12:49:01
